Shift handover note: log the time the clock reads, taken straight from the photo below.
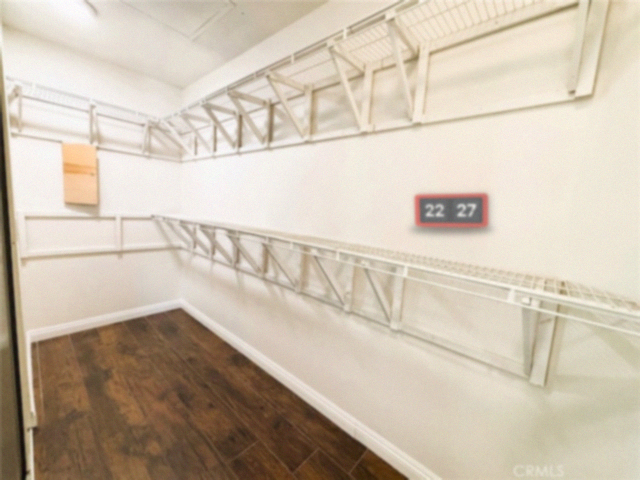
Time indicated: 22:27
